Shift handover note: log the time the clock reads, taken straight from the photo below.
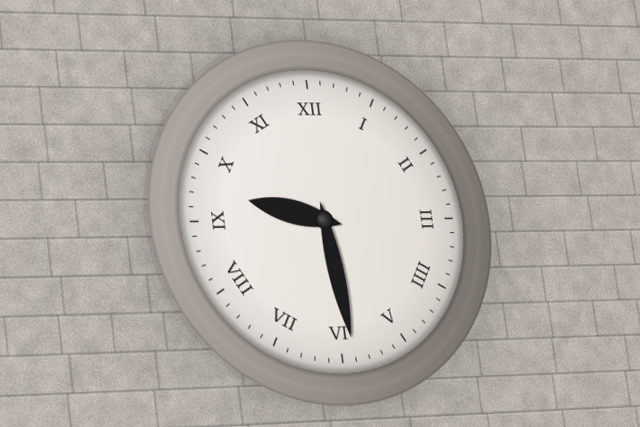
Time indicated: 9:29
